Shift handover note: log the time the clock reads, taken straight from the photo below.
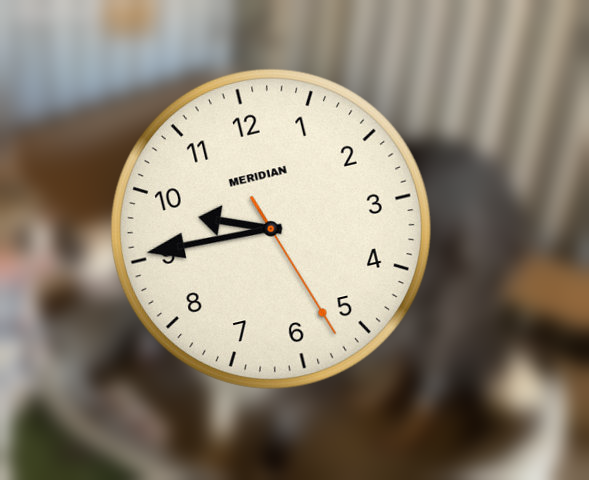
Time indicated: 9:45:27
